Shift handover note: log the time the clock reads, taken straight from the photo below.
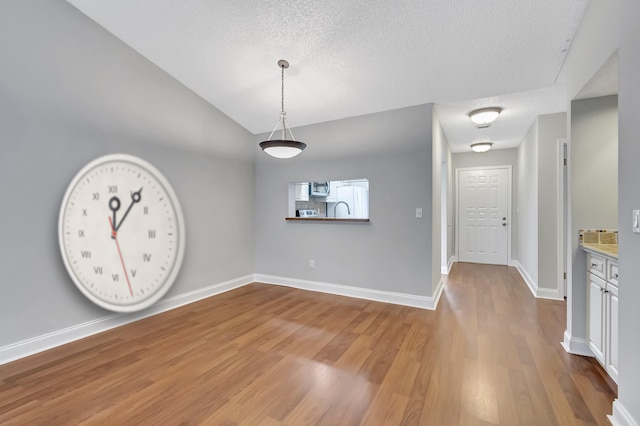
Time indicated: 12:06:27
